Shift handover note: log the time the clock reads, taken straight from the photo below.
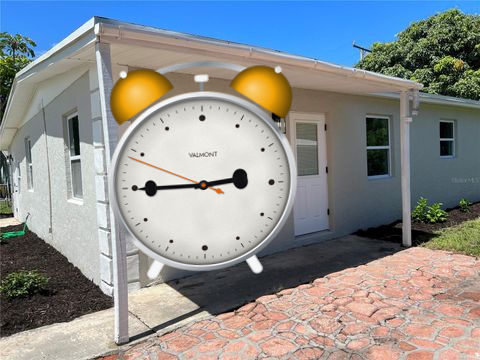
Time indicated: 2:44:49
